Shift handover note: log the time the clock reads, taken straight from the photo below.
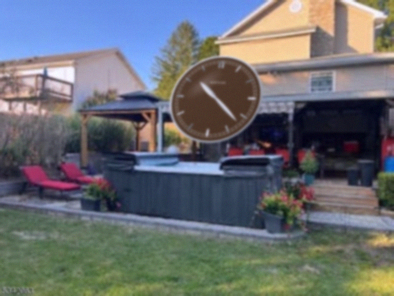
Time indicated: 10:22
